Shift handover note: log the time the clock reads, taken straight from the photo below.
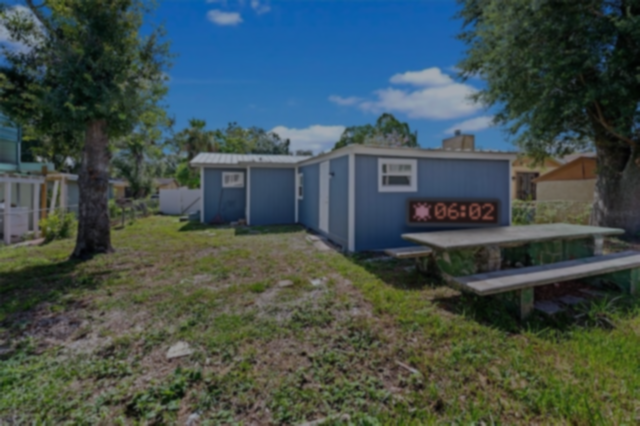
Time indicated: 6:02
